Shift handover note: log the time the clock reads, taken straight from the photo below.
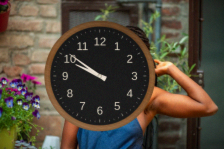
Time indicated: 9:51
